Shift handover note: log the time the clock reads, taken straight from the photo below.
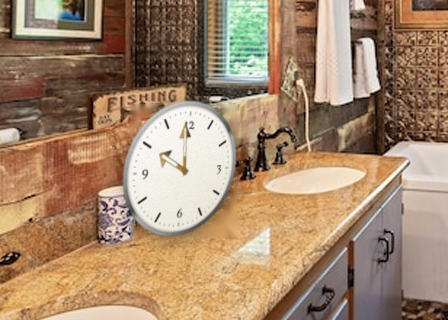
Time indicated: 9:59
